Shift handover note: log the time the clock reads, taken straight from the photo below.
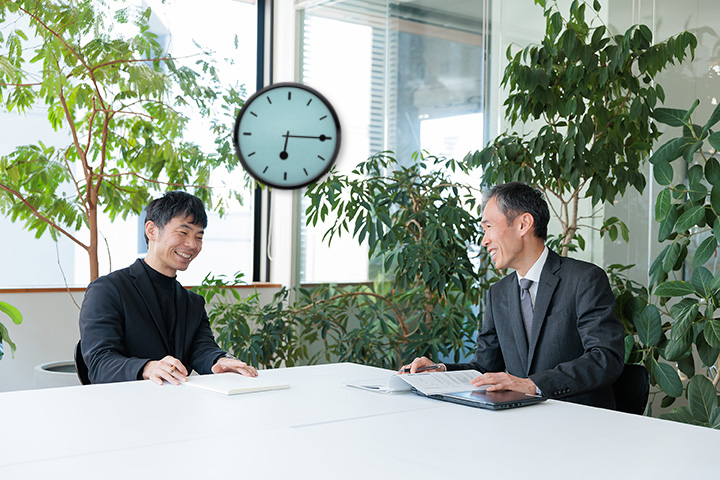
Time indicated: 6:15
